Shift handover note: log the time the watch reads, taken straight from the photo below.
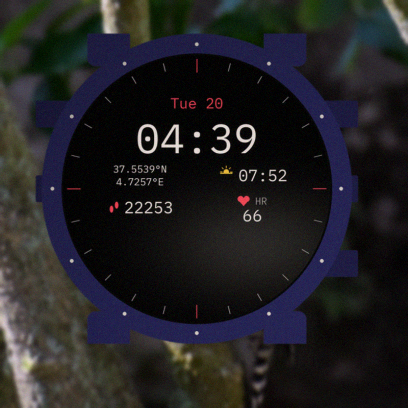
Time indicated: 4:39
